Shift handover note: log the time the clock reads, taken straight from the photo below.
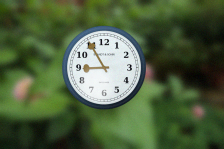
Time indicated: 8:55
